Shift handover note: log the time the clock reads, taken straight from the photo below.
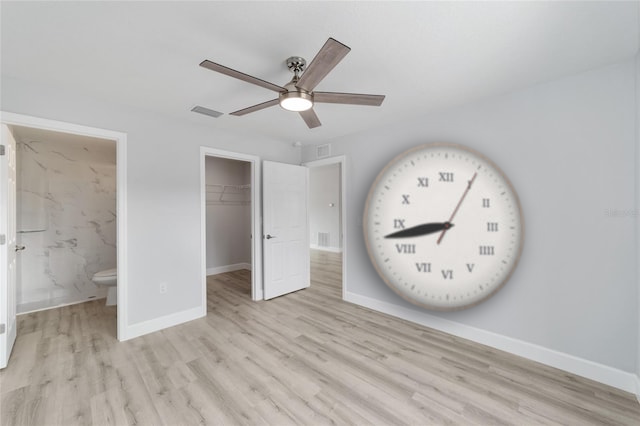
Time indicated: 8:43:05
